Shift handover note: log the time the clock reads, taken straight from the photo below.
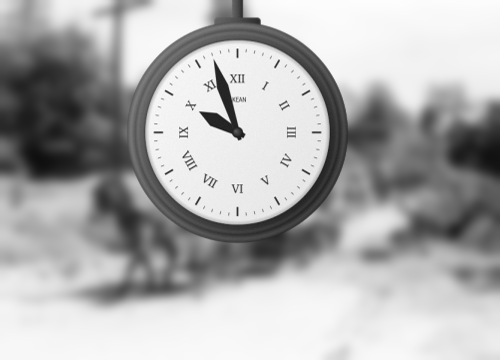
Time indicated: 9:57
